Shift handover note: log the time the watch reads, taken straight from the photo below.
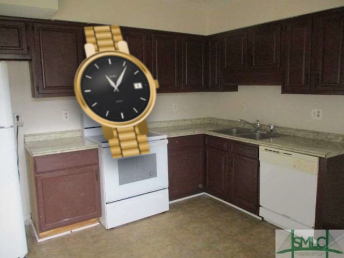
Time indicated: 11:06
